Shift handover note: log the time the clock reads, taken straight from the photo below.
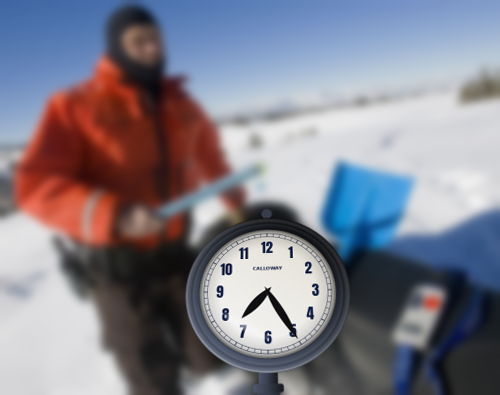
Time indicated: 7:25
